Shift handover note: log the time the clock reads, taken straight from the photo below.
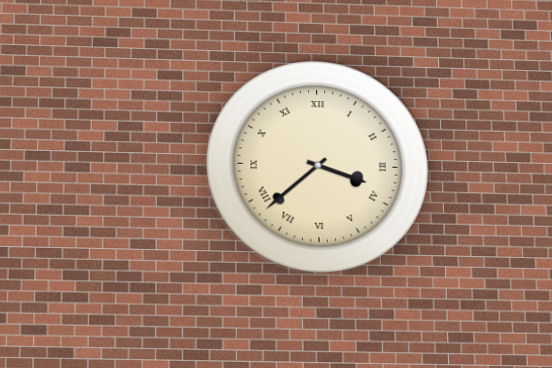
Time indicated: 3:38
